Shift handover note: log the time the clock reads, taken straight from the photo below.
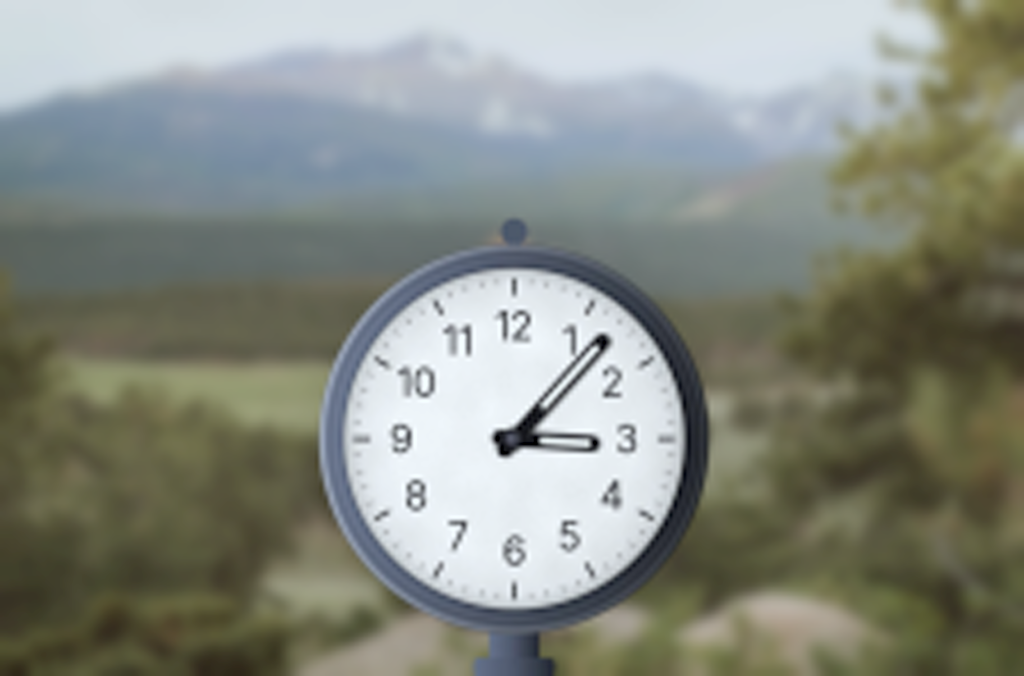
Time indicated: 3:07
